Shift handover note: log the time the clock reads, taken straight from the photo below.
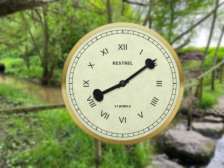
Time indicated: 8:09
